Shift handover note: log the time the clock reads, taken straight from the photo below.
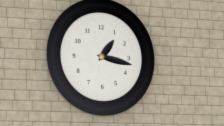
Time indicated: 1:17
